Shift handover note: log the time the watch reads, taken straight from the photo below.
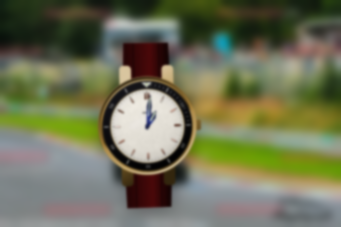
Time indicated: 1:01
